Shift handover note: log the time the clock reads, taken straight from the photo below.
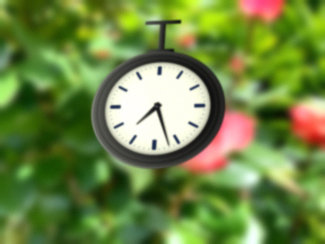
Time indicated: 7:27
